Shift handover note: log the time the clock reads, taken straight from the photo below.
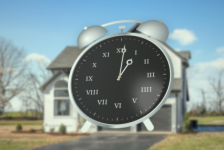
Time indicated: 1:01
